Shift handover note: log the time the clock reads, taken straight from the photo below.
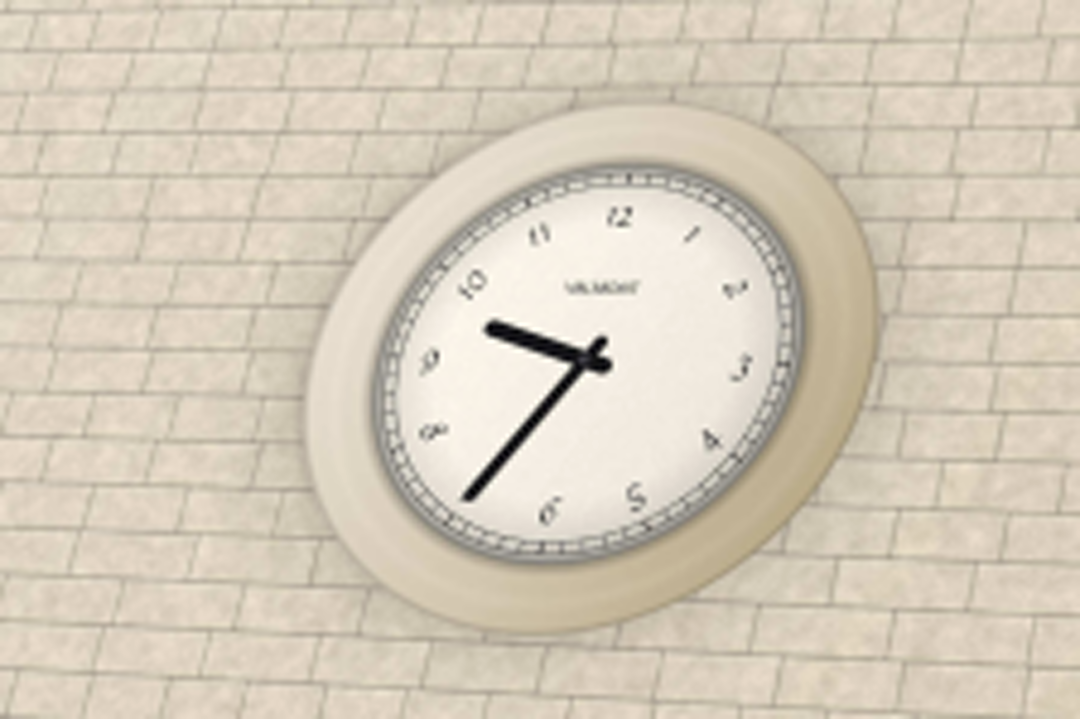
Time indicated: 9:35
